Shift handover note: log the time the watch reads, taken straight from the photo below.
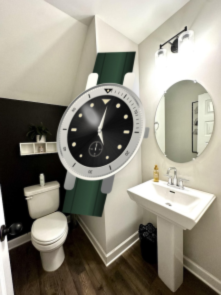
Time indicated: 5:01
